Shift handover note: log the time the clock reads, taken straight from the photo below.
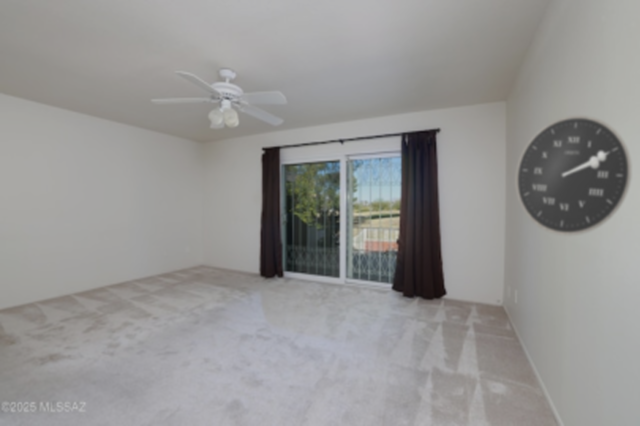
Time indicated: 2:10
